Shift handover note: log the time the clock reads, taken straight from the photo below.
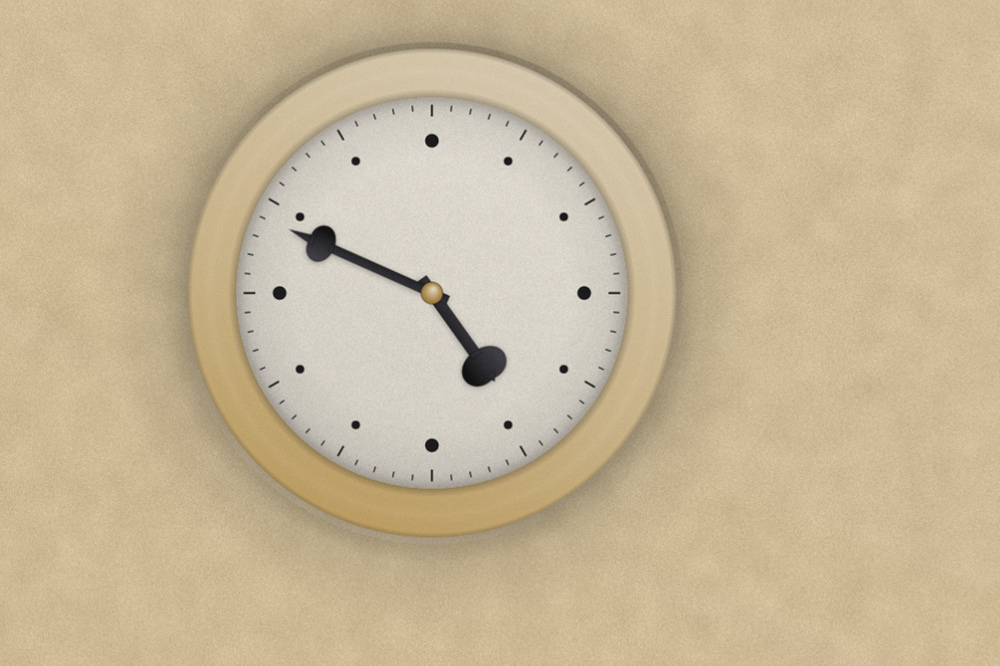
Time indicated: 4:49
